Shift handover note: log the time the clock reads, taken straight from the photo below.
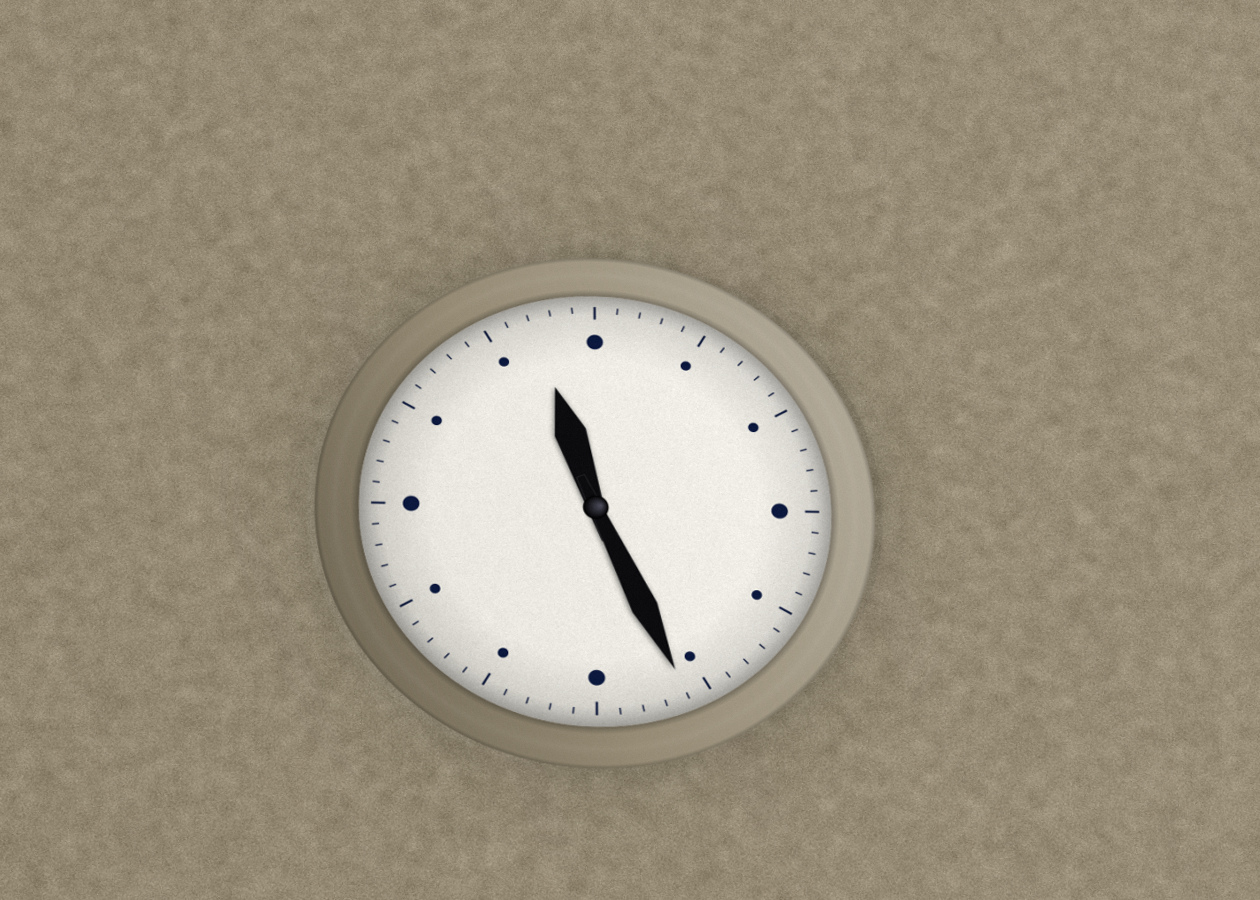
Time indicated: 11:26
